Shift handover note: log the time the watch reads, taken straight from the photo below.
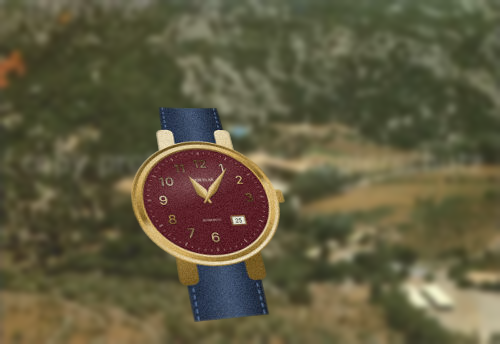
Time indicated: 11:06
